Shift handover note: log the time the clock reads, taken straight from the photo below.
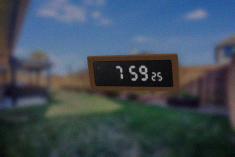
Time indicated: 7:59:25
